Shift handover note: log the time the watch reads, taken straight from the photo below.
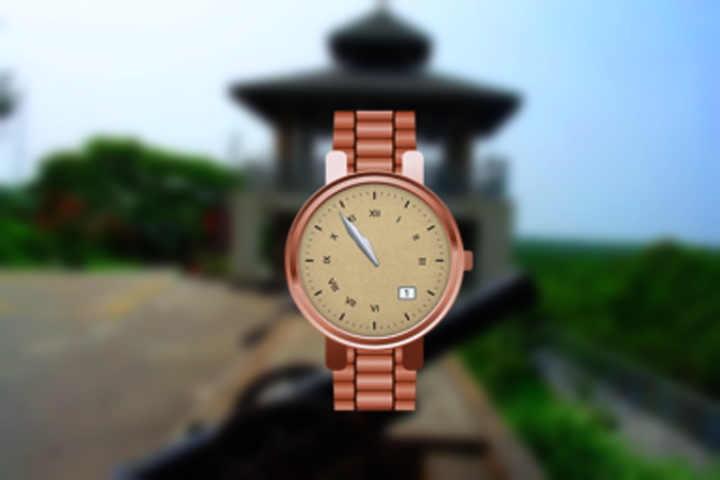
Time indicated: 10:54
